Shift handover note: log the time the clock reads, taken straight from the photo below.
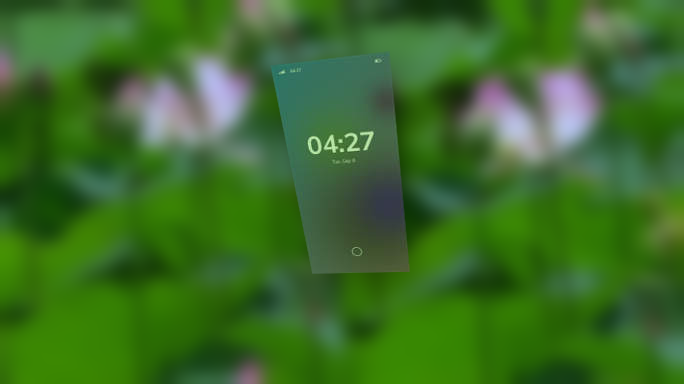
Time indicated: 4:27
